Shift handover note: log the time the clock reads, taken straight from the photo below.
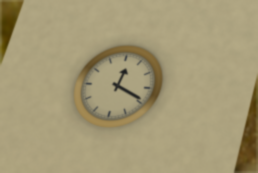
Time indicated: 12:19
